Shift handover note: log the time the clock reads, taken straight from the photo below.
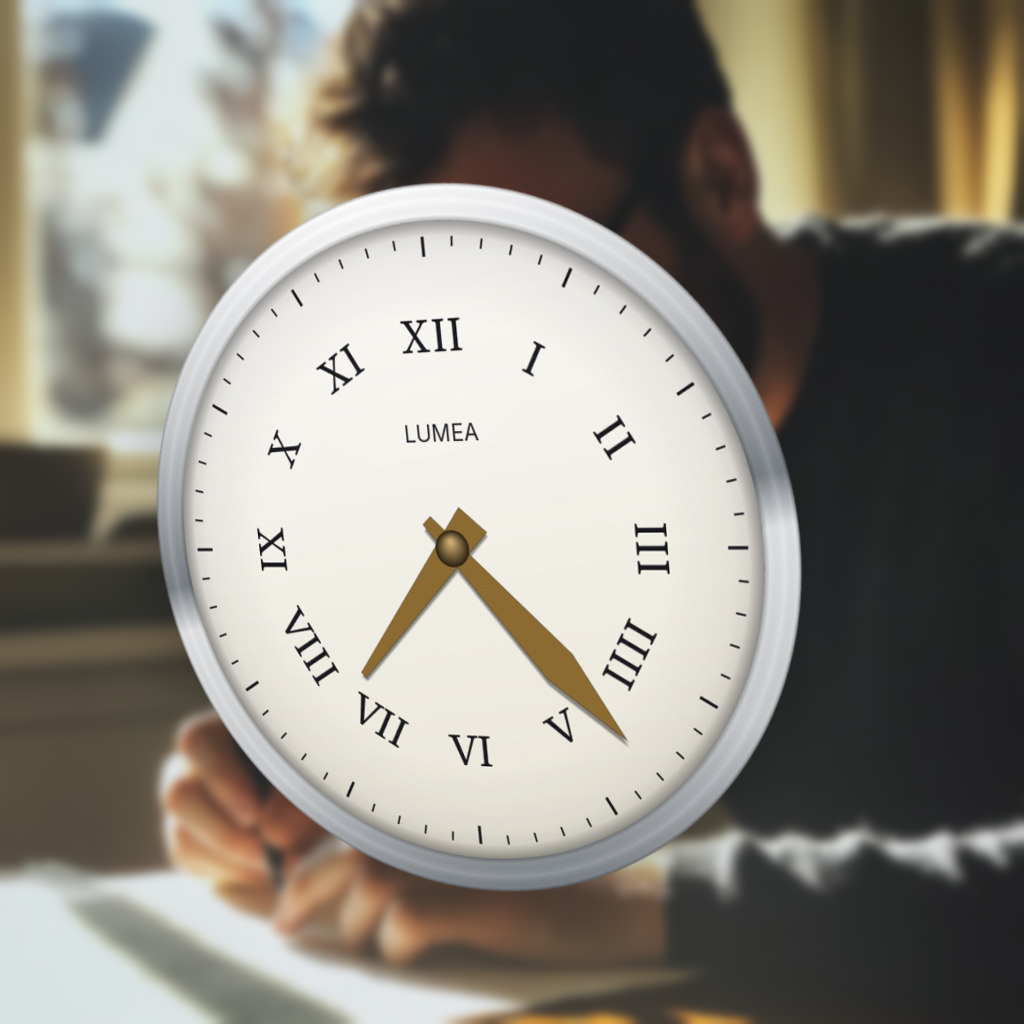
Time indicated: 7:23
